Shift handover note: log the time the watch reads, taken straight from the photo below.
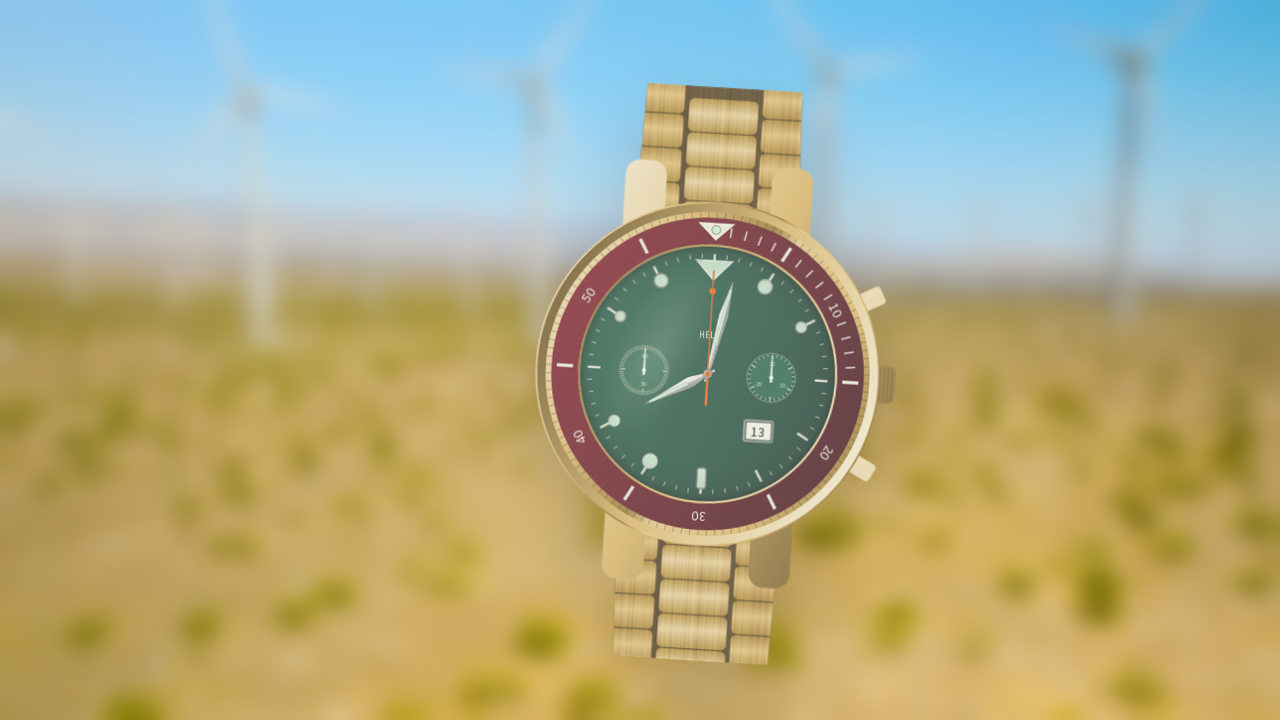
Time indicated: 8:02
